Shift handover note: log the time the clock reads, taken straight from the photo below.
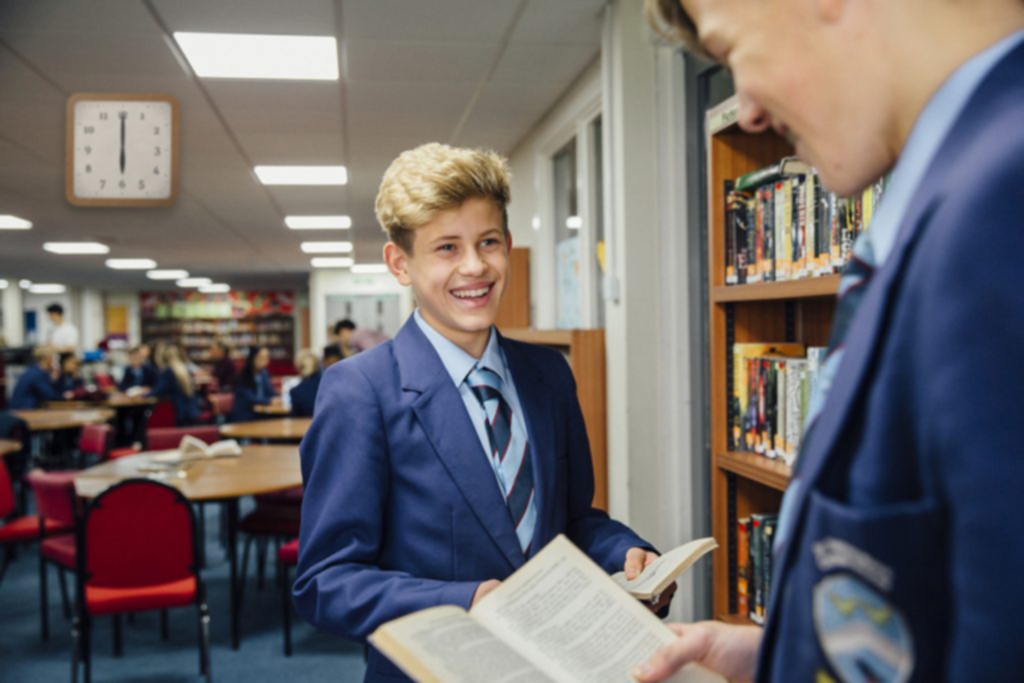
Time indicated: 6:00
